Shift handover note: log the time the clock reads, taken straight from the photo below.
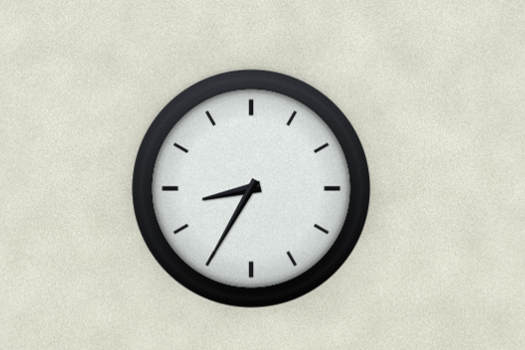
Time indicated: 8:35
